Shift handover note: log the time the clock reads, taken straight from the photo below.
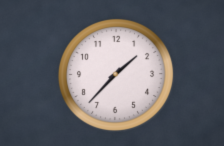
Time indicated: 1:37
